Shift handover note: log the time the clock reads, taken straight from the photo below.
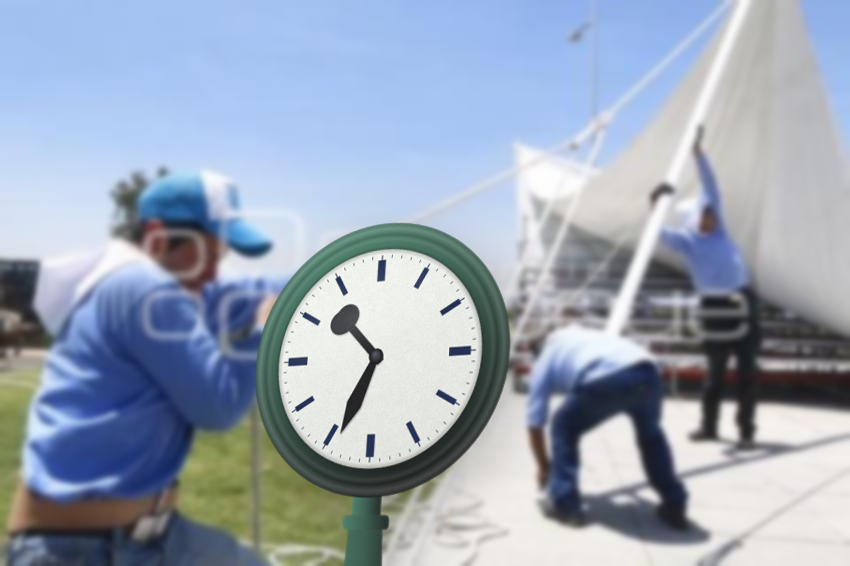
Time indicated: 10:34
